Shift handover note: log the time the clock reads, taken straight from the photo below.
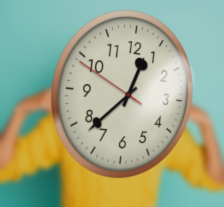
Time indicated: 12:37:49
